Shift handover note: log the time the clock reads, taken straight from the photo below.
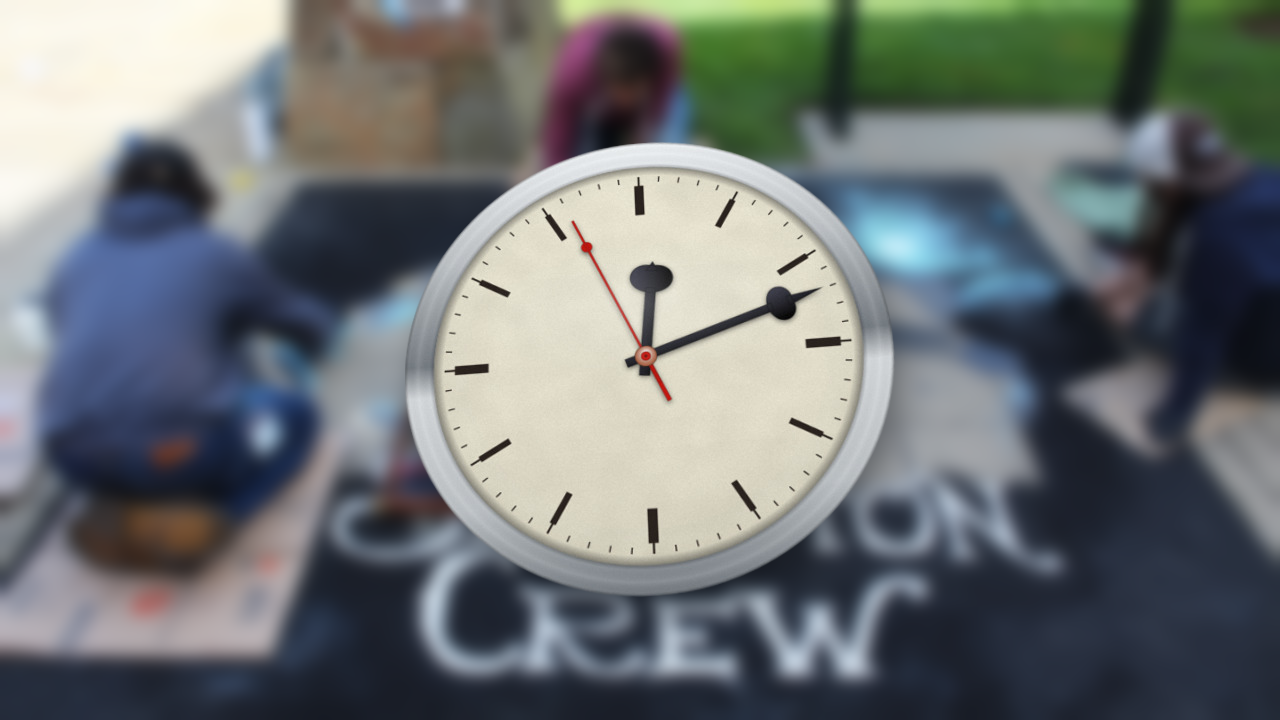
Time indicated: 12:11:56
